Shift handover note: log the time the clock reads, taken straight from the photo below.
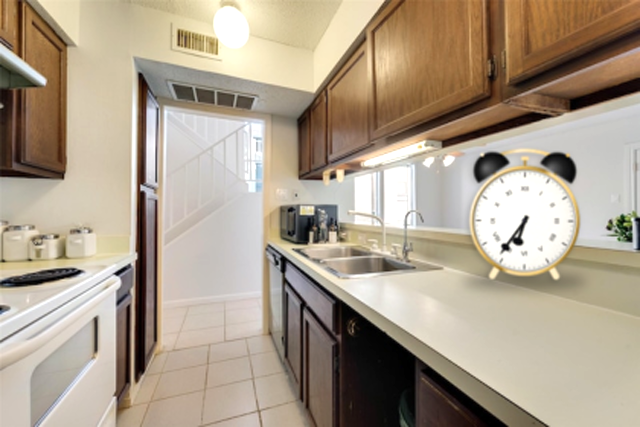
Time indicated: 6:36
